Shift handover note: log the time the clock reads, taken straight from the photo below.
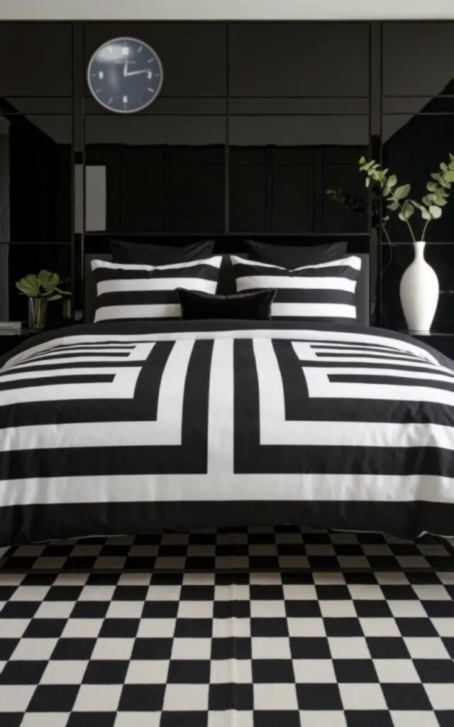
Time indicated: 12:13
